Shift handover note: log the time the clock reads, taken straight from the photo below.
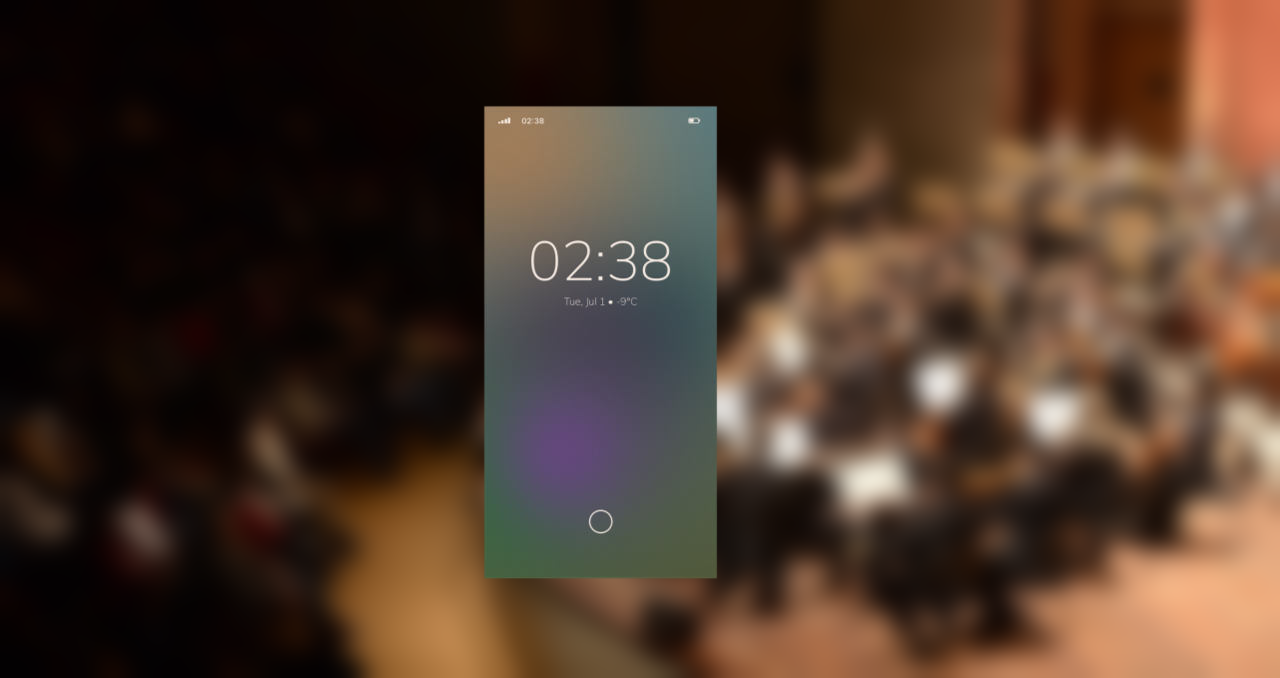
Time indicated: 2:38
